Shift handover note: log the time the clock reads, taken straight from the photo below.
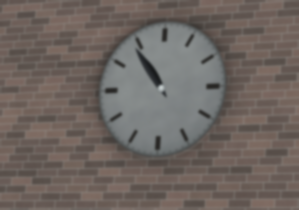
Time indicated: 10:54
